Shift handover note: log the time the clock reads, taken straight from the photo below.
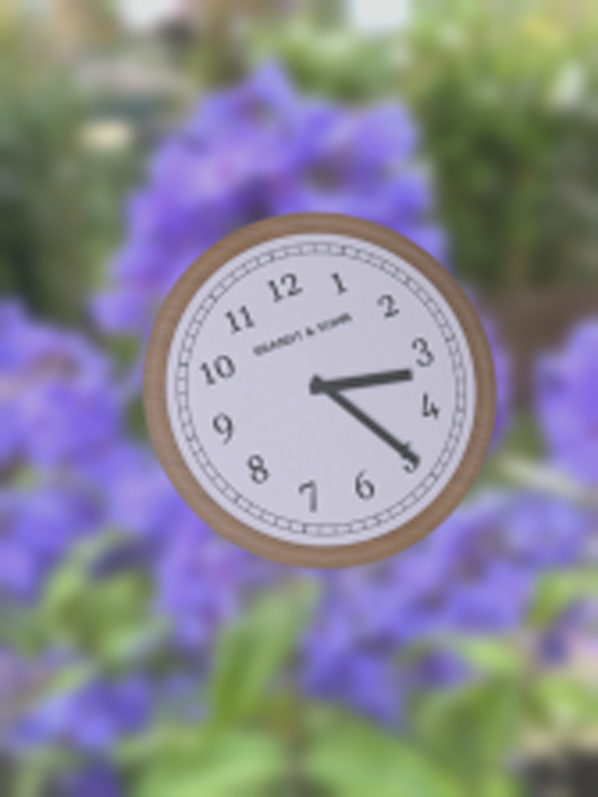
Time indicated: 3:25
